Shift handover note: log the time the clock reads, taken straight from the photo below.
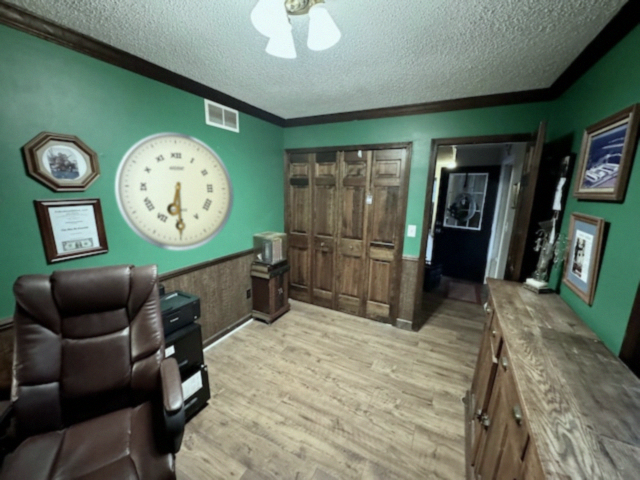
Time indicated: 6:30
